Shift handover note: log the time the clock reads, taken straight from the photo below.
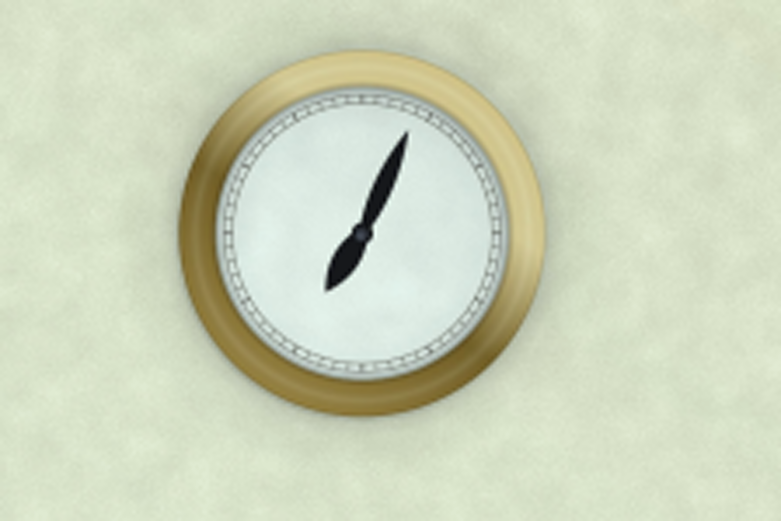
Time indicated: 7:04
